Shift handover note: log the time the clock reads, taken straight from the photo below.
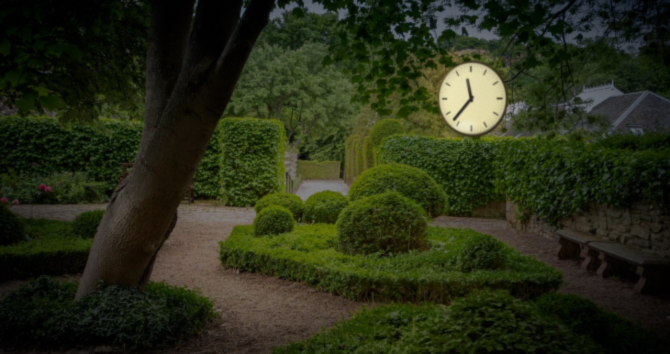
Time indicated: 11:37
